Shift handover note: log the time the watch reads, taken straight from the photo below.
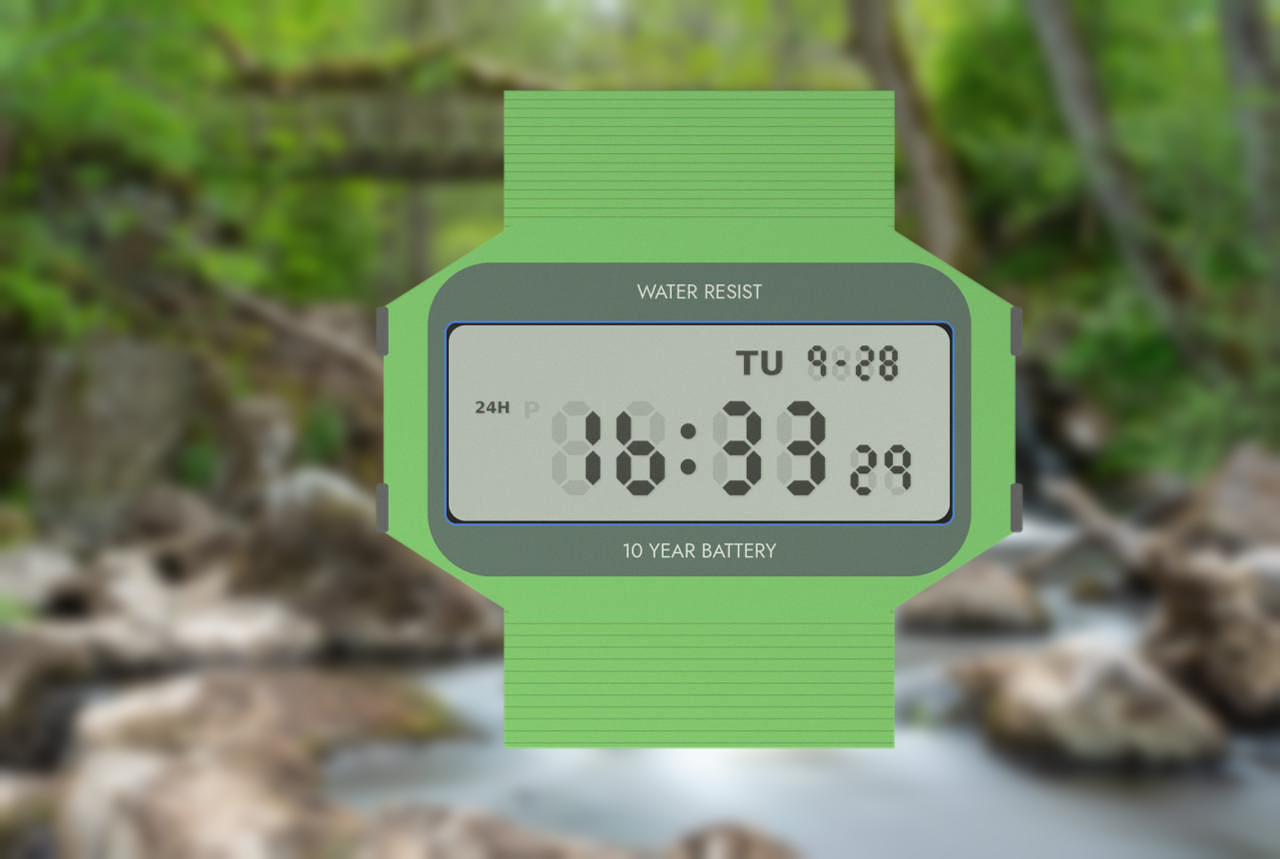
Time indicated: 16:33:29
